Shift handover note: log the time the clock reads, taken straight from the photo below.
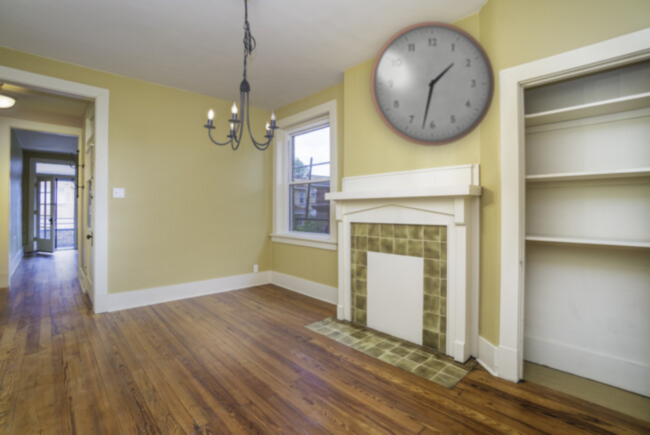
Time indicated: 1:32
